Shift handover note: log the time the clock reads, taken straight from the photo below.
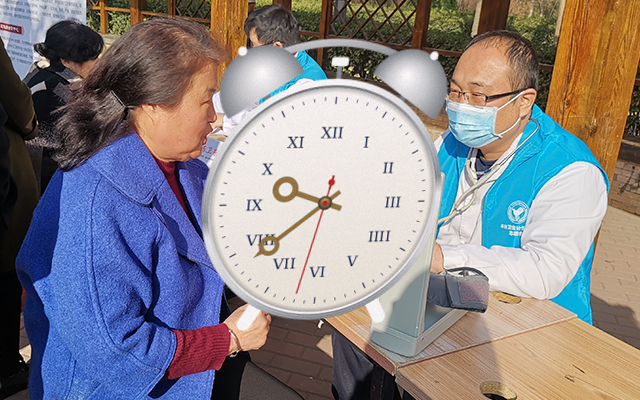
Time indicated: 9:38:32
